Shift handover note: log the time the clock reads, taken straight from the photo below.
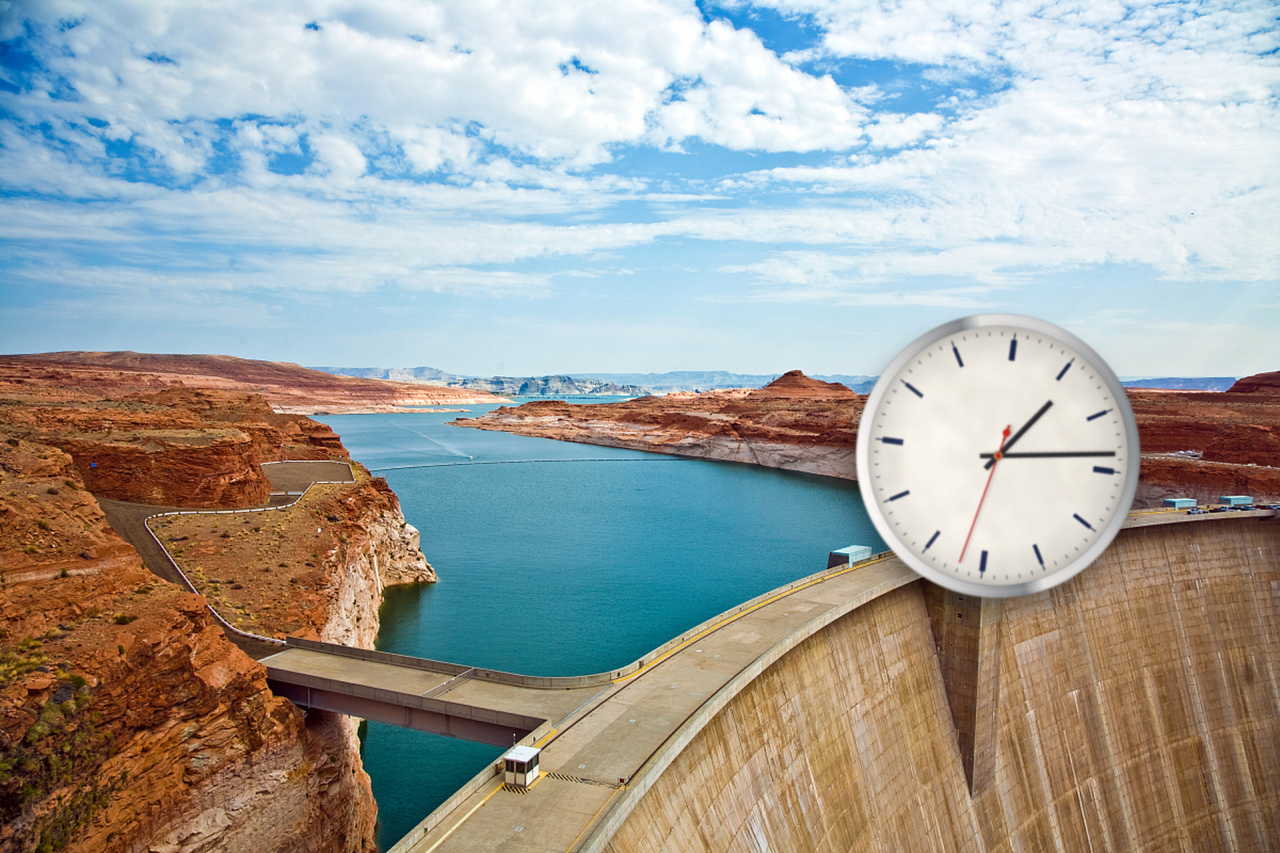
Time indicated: 1:13:32
